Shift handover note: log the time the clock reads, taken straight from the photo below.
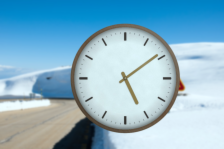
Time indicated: 5:09
